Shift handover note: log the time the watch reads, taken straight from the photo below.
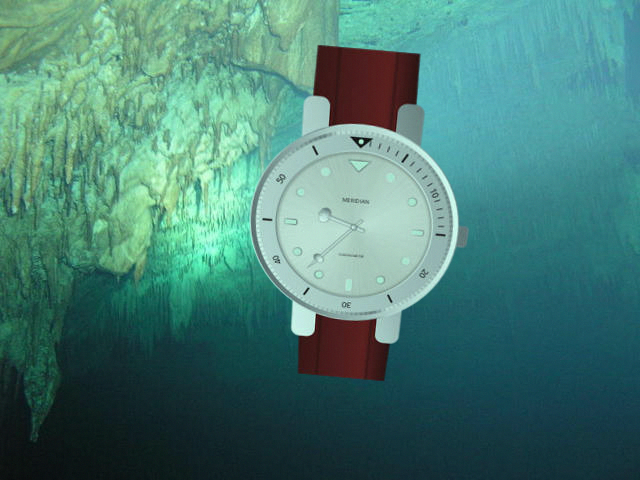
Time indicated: 9:37
